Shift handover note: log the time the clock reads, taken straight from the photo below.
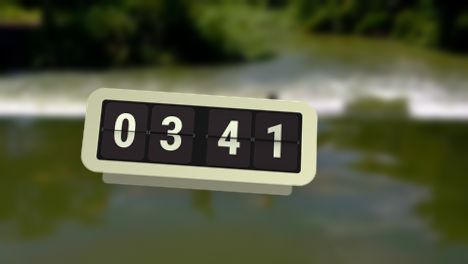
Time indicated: 3:41
